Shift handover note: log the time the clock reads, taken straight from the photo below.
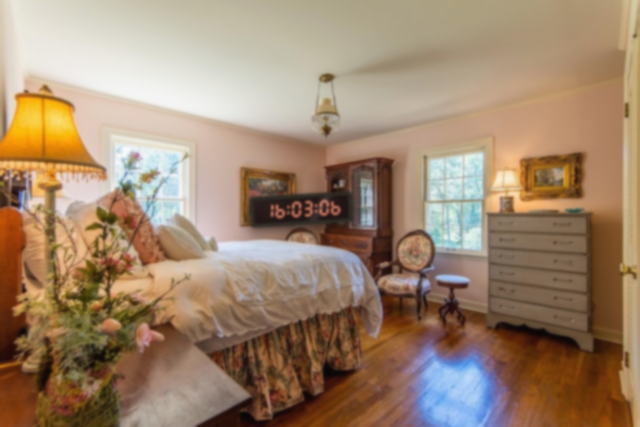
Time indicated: 16:03:06
